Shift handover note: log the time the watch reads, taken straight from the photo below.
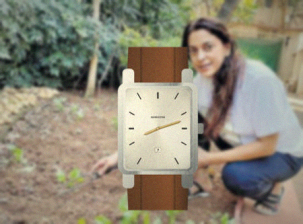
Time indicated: 8:12
